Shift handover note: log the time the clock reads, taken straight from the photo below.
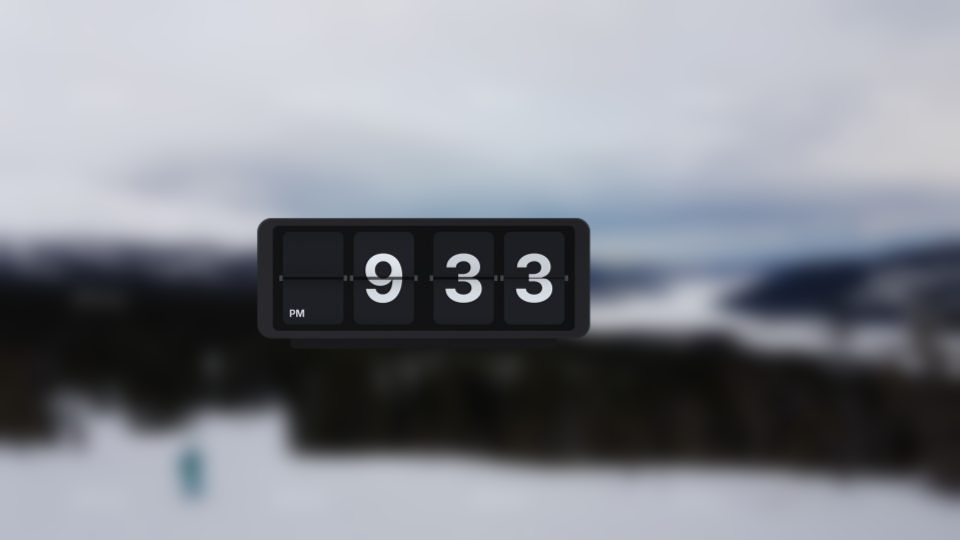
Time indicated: 9:33
